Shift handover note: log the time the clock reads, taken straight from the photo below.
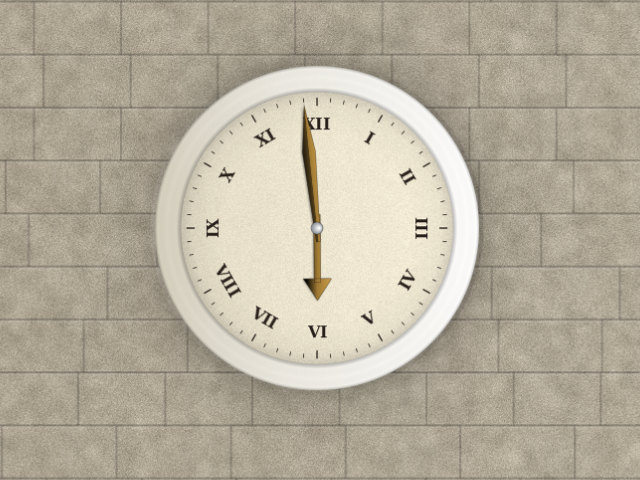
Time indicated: 5:59
